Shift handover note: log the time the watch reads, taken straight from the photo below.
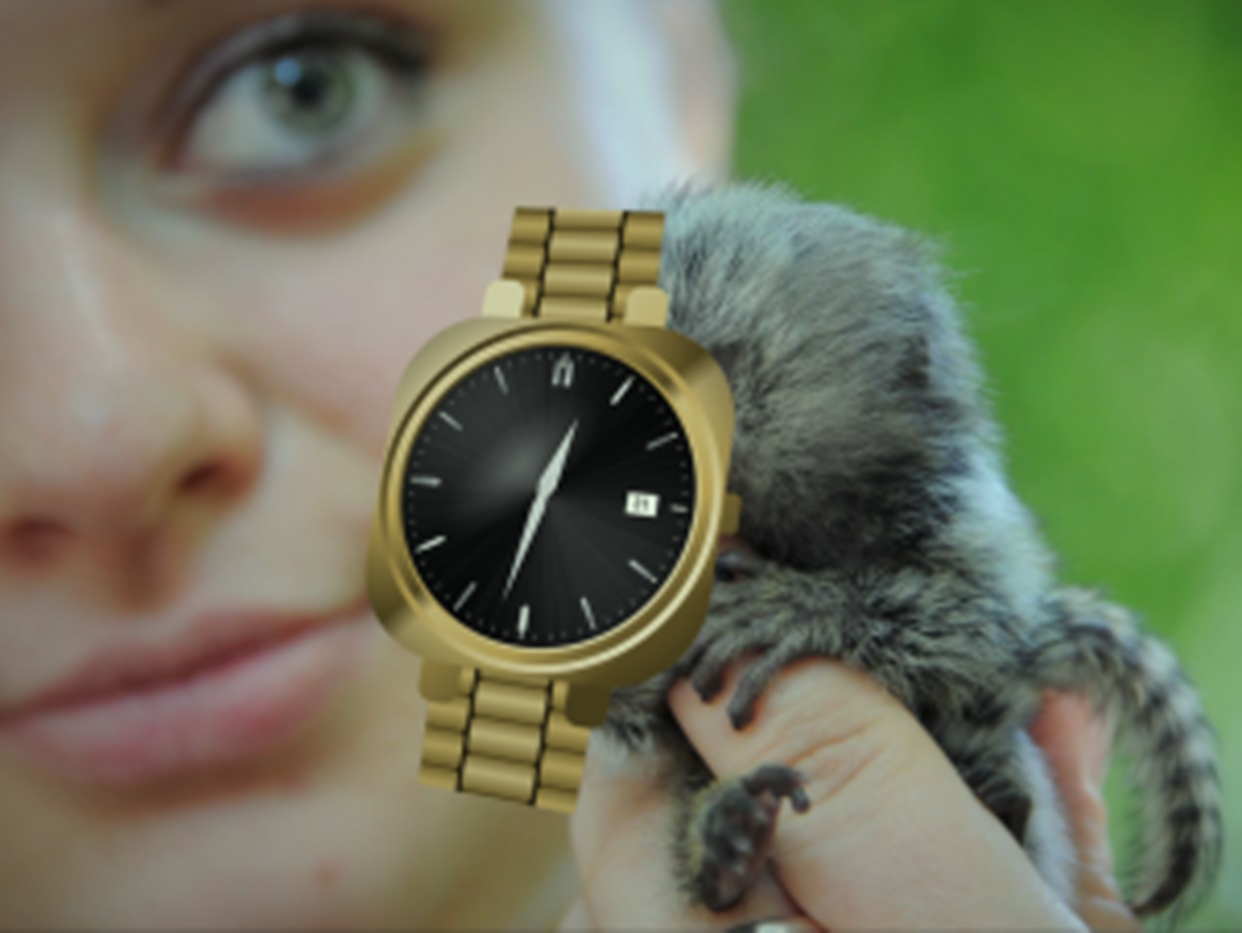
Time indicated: 12:32
